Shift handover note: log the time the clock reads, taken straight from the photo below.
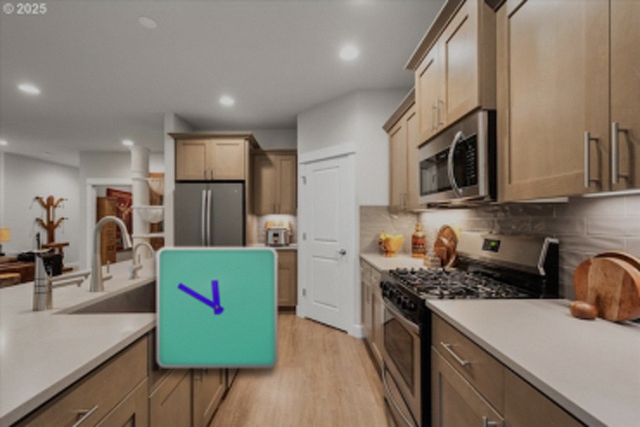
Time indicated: 11:50
